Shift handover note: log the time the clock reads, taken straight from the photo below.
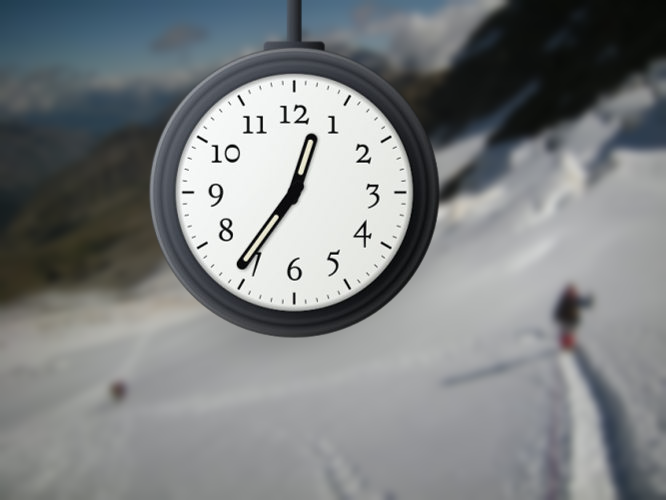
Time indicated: 12:36
